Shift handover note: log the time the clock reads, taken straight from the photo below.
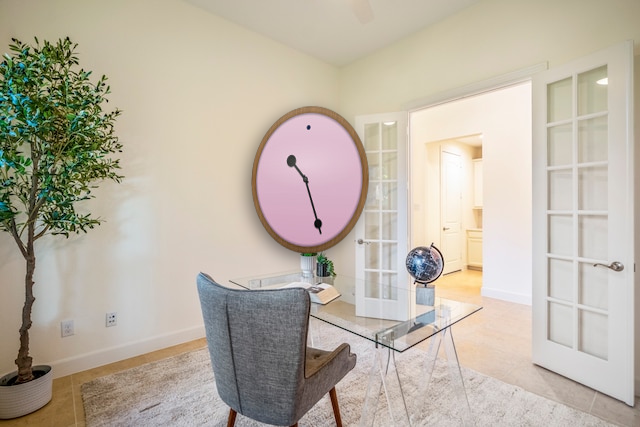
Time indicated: 10:26
